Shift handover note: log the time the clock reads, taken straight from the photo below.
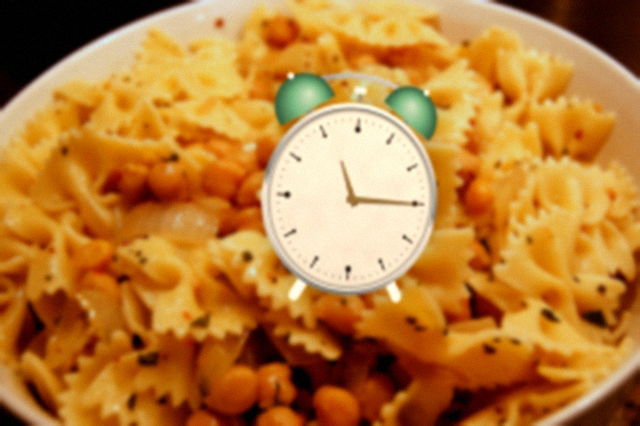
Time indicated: 11:15
